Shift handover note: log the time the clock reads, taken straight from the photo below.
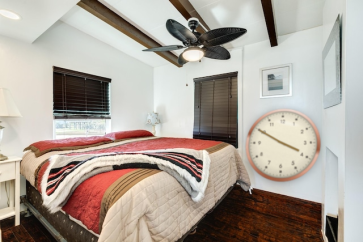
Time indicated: 3:50
